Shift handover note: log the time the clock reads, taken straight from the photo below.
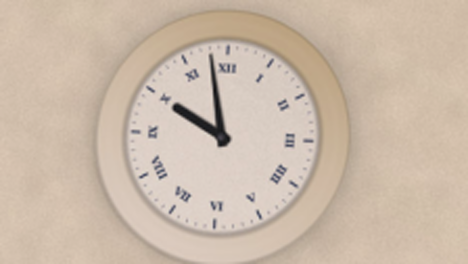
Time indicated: 9:58
